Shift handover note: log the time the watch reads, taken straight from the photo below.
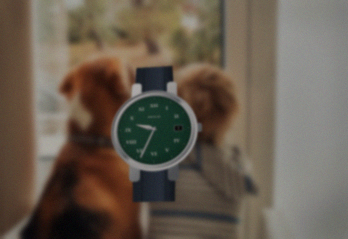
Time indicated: 9:34
